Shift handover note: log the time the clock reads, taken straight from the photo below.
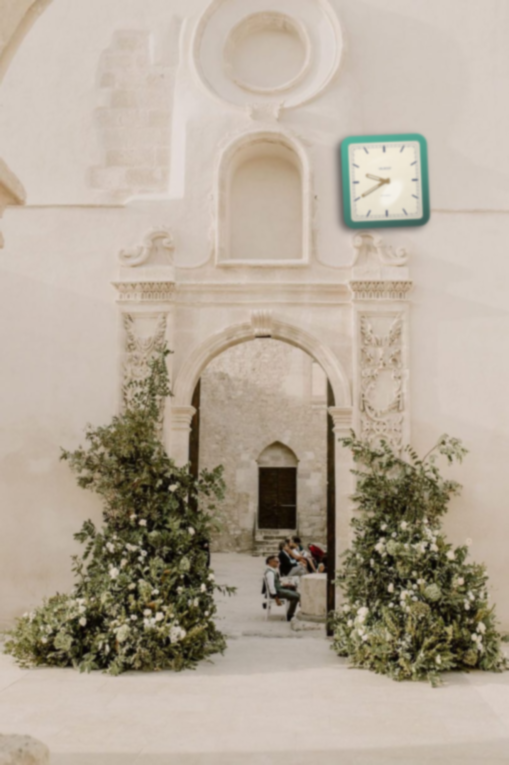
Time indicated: 9:40
